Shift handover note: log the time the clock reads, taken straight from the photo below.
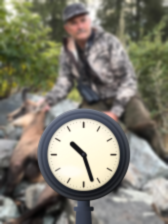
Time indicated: 10:27
